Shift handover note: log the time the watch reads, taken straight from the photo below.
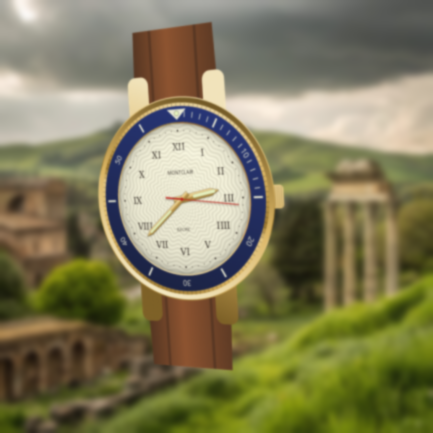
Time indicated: 2:38:16
